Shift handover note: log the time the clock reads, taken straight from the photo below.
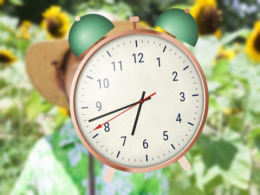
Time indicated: 6:42:41
